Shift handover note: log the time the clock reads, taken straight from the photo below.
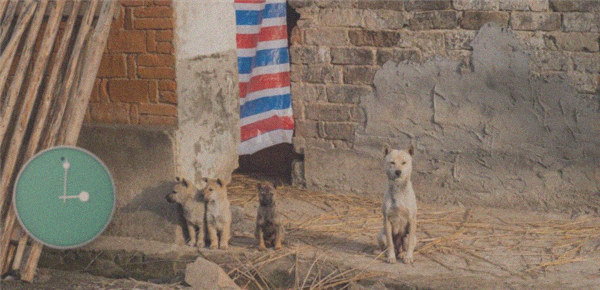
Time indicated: 3:01
